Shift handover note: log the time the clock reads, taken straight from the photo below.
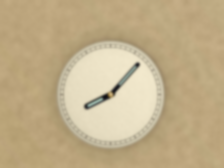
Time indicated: 8:07
